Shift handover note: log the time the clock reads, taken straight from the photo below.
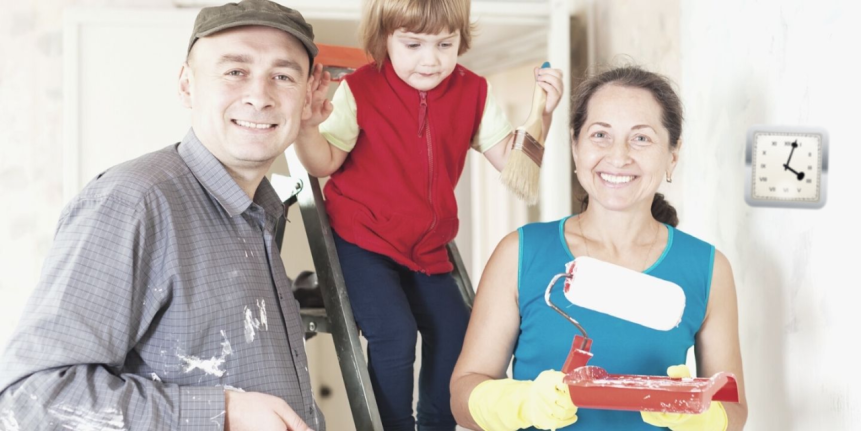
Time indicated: 4:03
